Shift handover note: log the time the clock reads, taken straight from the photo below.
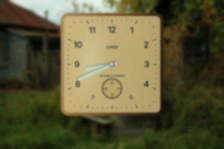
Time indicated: 8:41
